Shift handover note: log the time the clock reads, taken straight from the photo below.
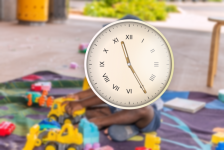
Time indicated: 11:25
